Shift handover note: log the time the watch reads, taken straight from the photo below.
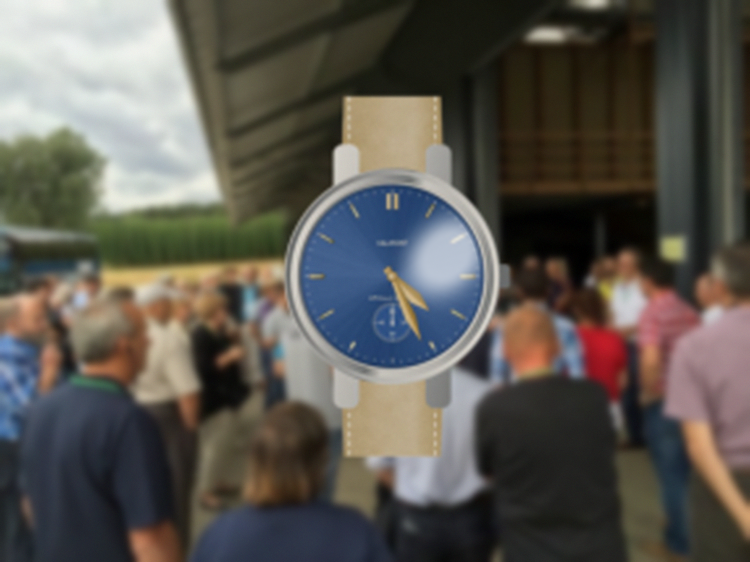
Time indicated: 4:26
